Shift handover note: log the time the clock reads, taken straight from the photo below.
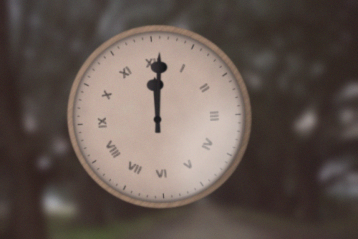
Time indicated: 12:01
